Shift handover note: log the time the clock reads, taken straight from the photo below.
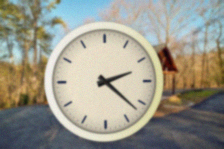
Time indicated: 2:22
